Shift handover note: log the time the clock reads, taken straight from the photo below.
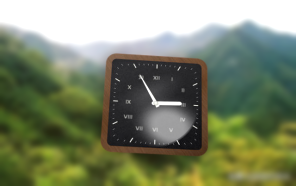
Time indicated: 2:55
